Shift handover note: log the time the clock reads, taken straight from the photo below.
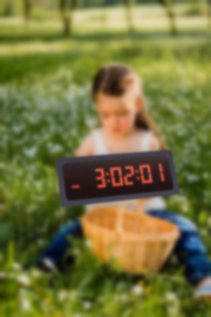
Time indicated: 3:02:01
